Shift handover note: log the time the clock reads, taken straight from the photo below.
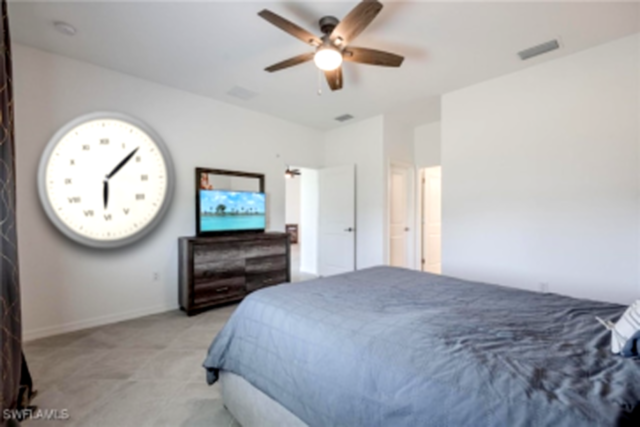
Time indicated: 6:08
